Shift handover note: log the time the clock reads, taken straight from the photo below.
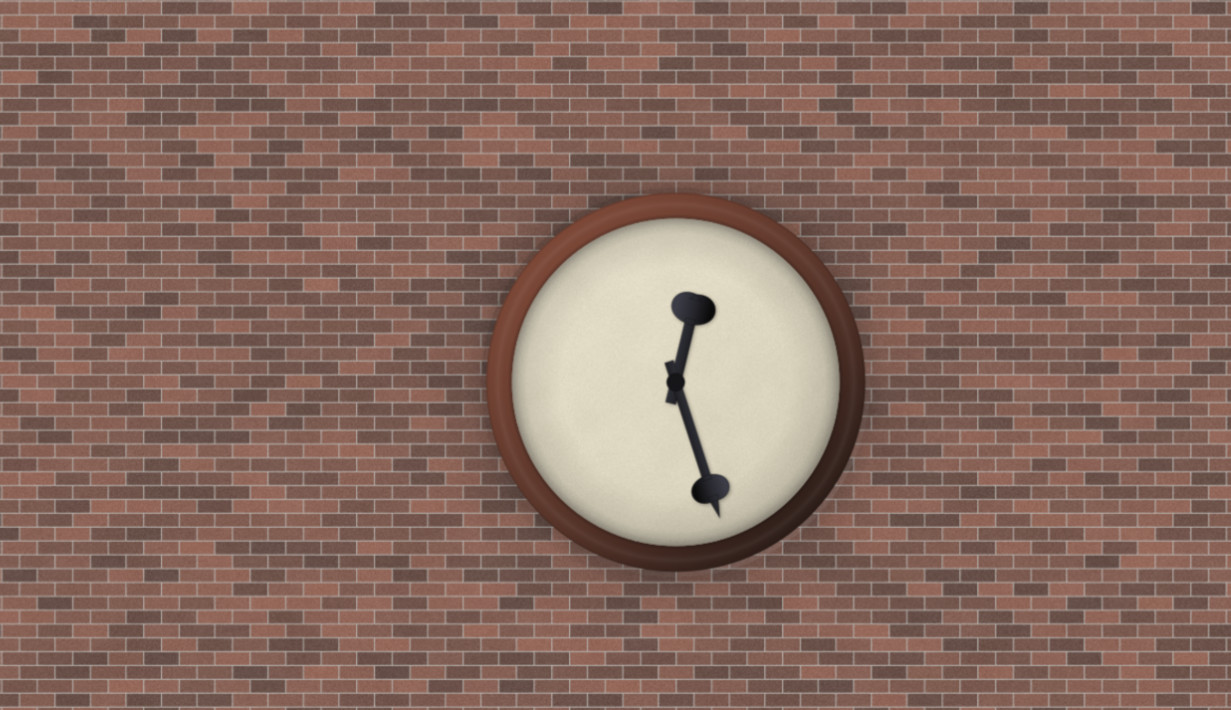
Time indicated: 12:27
